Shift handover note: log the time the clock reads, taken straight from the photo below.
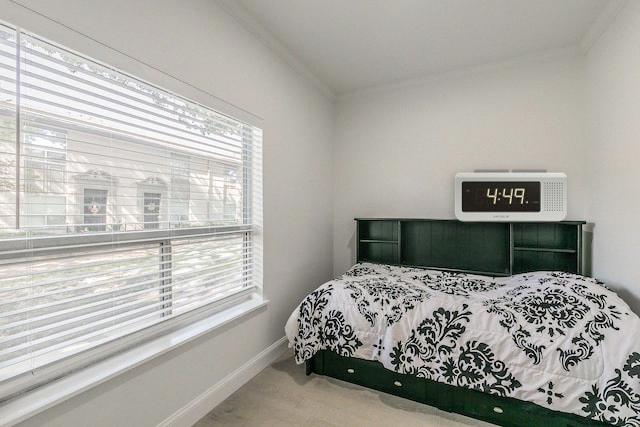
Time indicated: 4:49
